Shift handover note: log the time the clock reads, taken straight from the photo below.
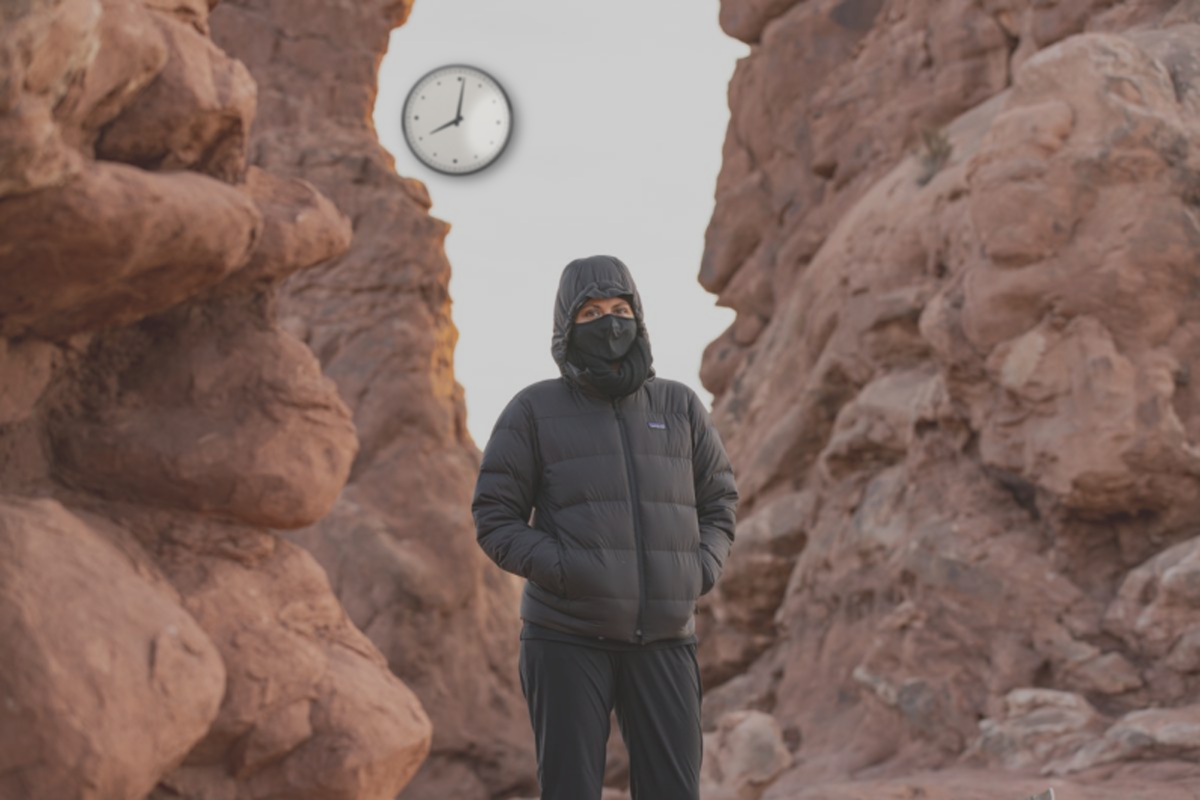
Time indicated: 8:01
